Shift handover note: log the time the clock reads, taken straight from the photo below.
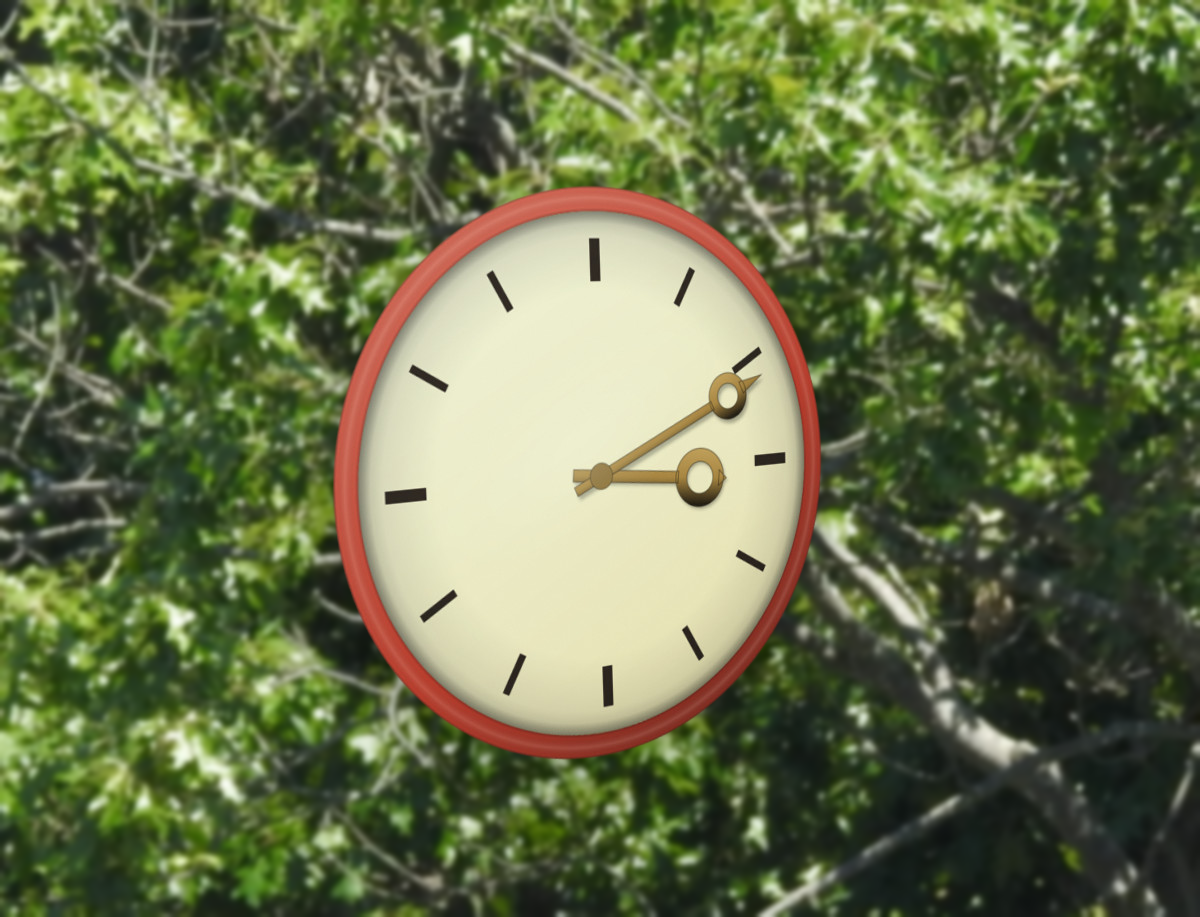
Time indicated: 3:11
